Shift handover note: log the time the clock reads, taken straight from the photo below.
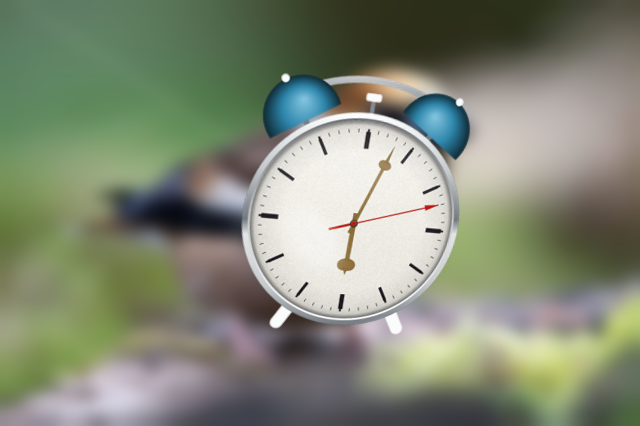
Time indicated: 6:03:12
